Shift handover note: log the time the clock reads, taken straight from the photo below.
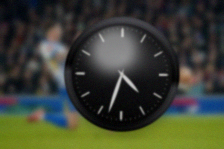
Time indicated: 4:33
